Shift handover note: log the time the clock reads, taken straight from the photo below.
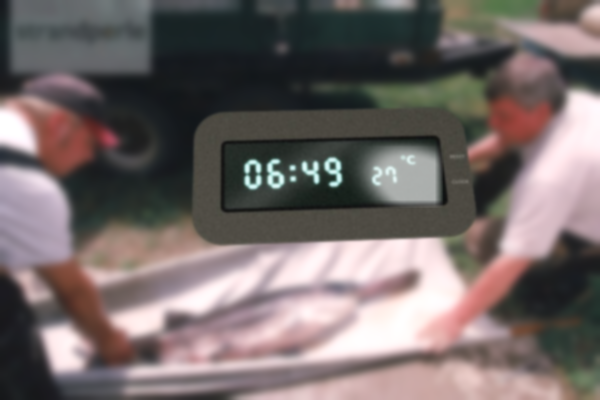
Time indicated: 6:49
